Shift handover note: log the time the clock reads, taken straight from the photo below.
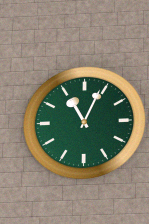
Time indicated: 11:04
